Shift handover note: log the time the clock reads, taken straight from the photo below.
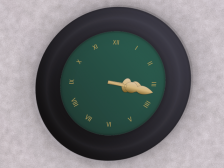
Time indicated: 3:17
